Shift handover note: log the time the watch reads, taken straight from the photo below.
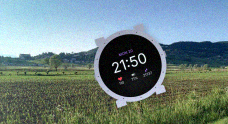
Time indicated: 21:50
